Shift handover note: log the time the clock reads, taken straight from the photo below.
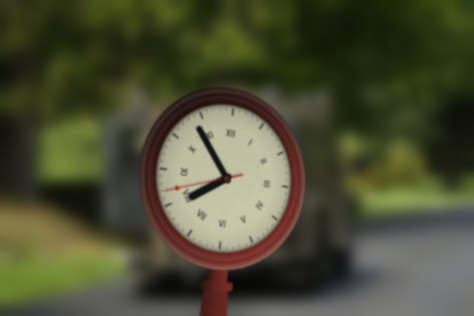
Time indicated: 7:53:42
